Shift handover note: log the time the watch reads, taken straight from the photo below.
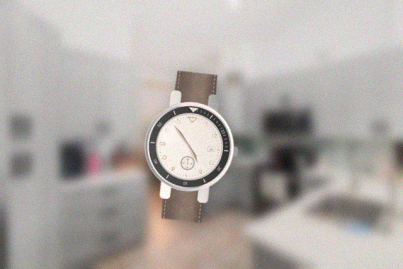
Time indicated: 4:53
